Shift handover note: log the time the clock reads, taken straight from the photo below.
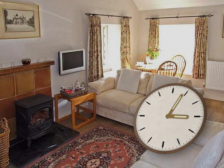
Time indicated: 3:04
